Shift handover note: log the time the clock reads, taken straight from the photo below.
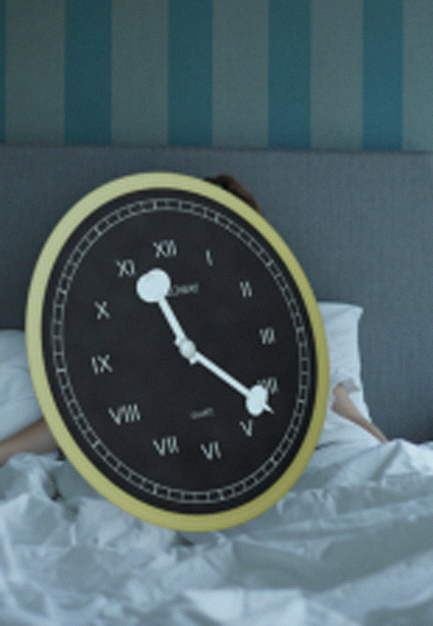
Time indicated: 11:22
